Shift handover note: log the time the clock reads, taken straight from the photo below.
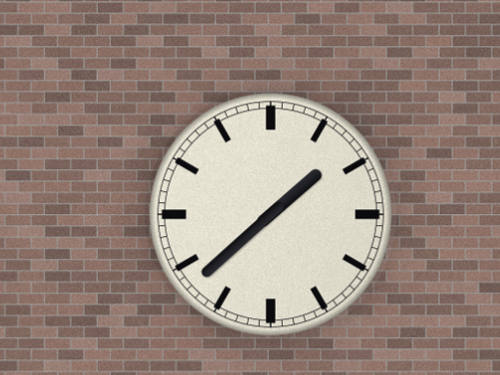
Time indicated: 1:38
